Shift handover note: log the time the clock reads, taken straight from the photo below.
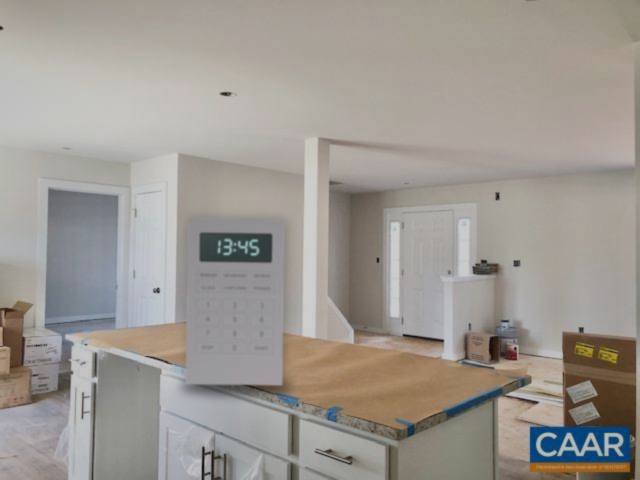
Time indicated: 13:45
